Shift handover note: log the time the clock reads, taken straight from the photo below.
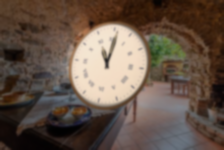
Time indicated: 11:01
